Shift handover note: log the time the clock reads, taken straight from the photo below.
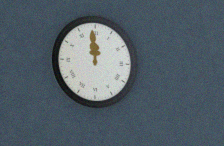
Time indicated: 11:59
